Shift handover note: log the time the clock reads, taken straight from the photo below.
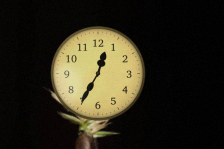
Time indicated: 12:35
